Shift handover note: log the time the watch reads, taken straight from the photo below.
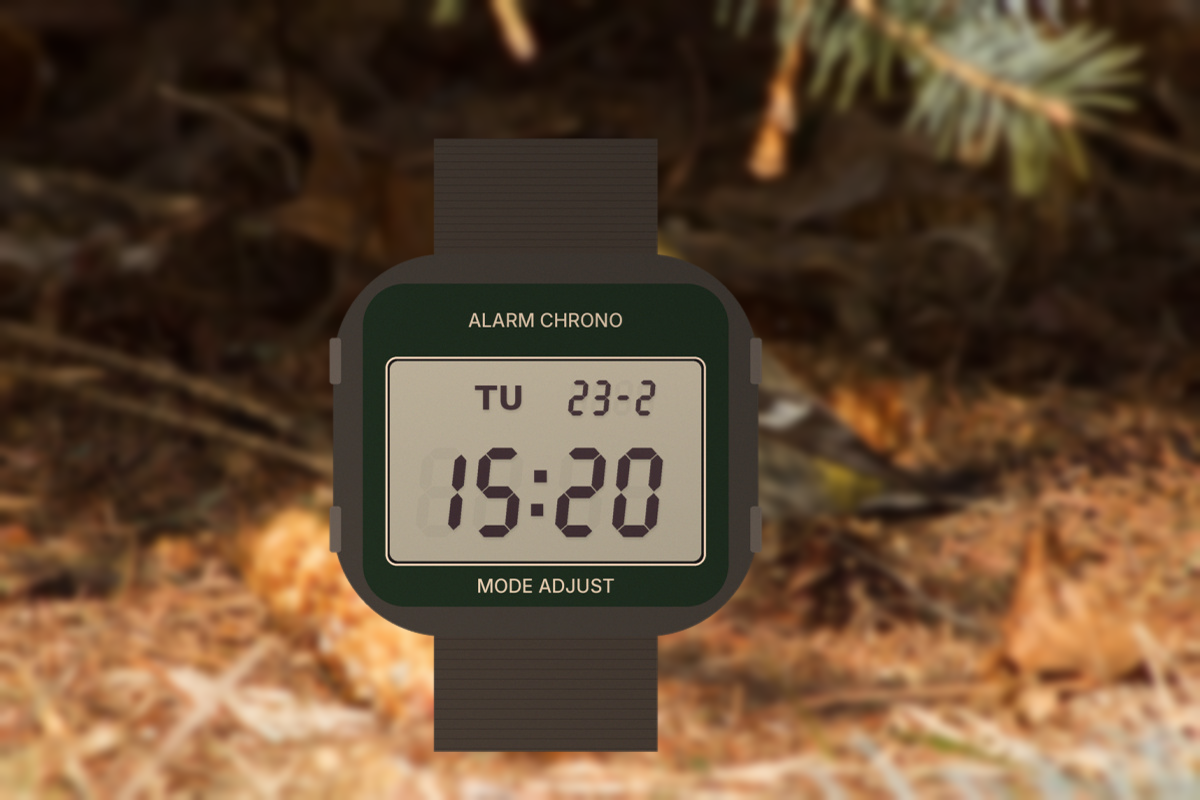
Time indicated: 15:20
